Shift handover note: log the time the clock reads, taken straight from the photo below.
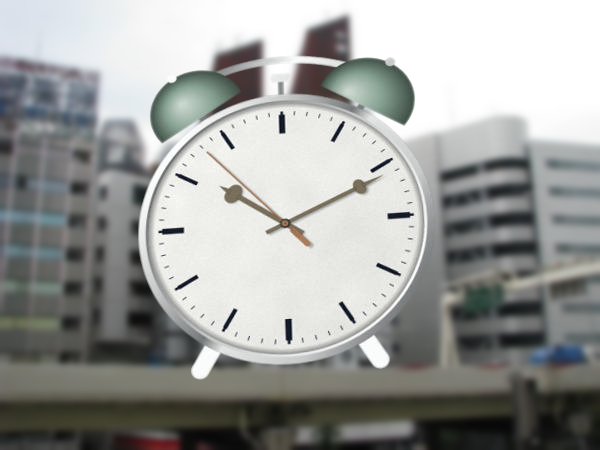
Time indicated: 10:10:53
